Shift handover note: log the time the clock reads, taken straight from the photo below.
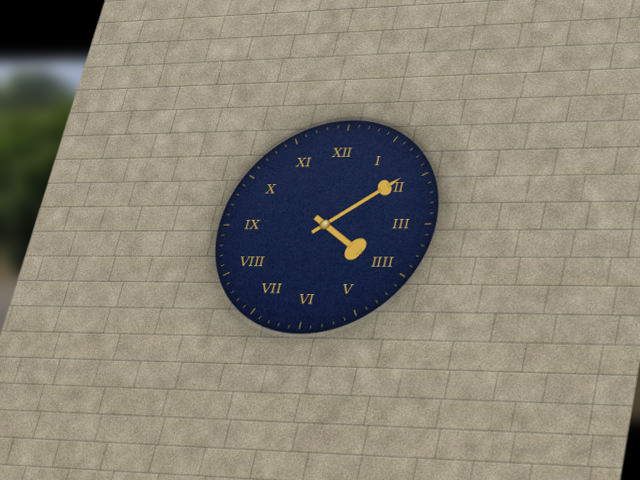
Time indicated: 4:09
